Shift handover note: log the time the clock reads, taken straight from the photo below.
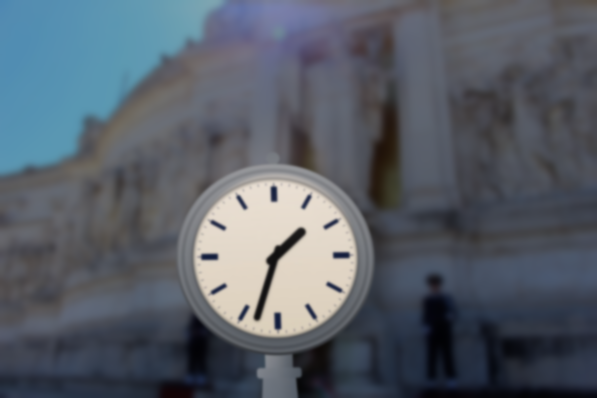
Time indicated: 1:33
